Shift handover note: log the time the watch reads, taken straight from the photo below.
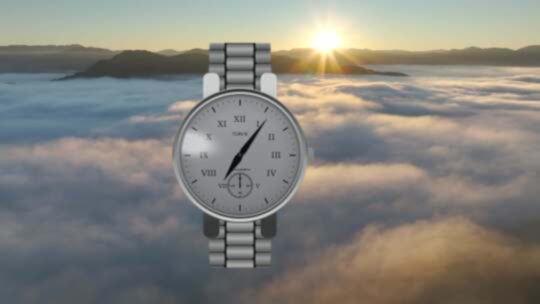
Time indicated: 7:06
